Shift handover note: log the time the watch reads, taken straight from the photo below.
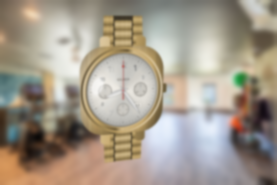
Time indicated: 8:24
